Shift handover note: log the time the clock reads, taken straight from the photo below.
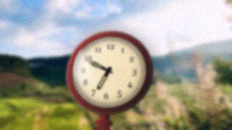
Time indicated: 6:49
